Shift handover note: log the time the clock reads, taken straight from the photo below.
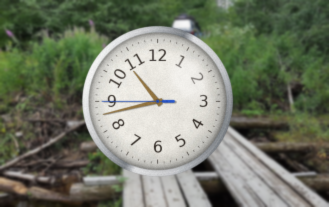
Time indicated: 10:42:45
